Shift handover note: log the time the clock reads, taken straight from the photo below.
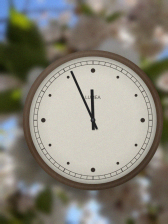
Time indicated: 11:56
